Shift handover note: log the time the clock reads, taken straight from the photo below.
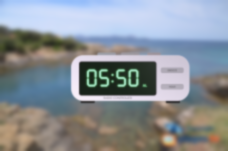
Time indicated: 5:50
